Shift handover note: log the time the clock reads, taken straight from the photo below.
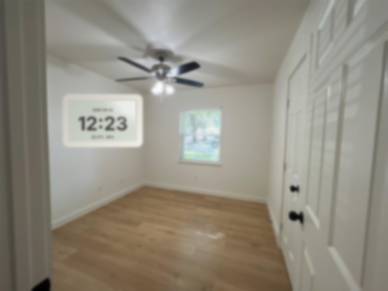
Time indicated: 12:23
